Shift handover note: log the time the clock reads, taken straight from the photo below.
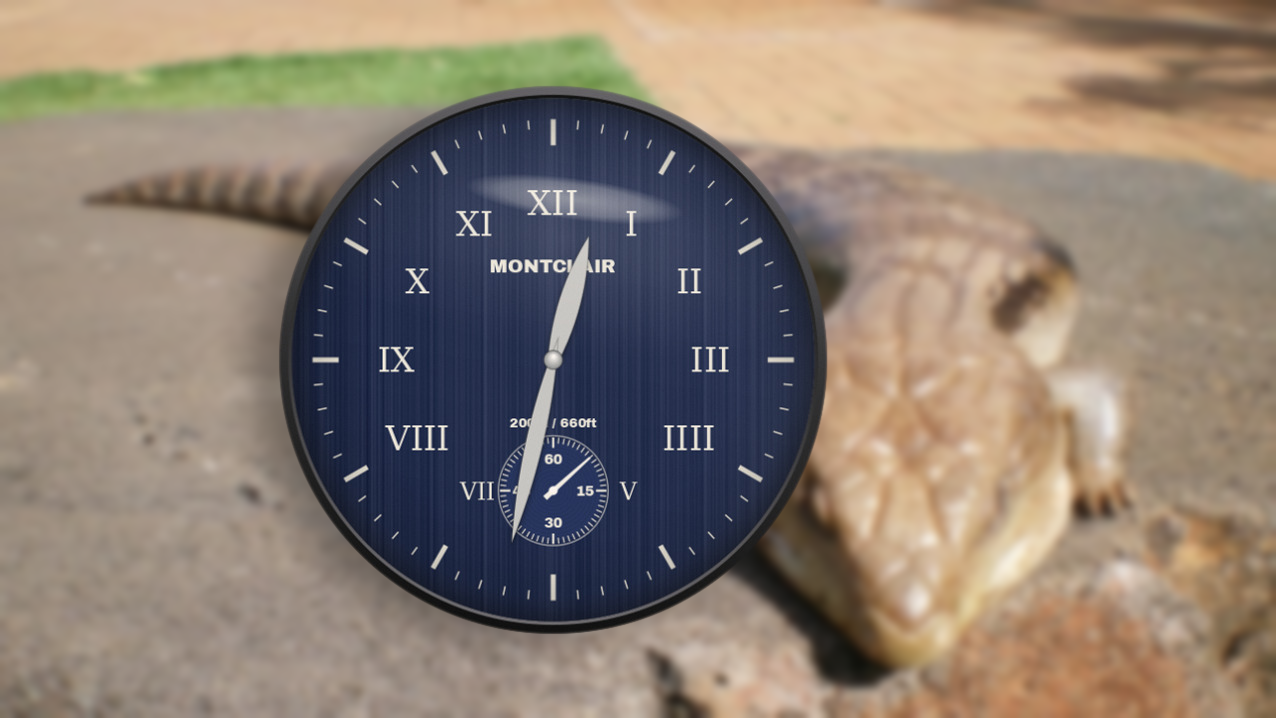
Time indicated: 12:32:08
